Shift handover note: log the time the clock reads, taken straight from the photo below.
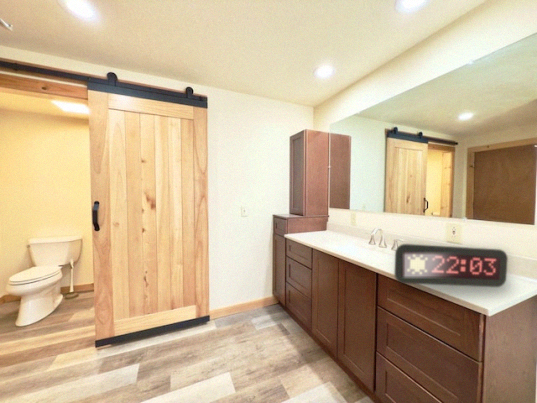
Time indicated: 22:03
